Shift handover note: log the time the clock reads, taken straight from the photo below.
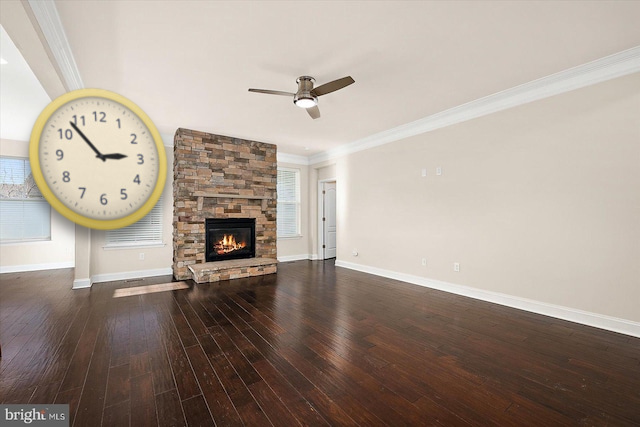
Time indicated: 2:53
